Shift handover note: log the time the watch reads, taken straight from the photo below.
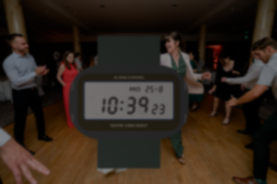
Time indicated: 10:39
